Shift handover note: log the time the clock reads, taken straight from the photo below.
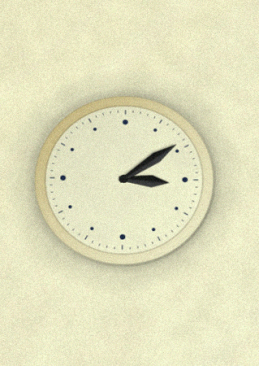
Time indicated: 3:09
